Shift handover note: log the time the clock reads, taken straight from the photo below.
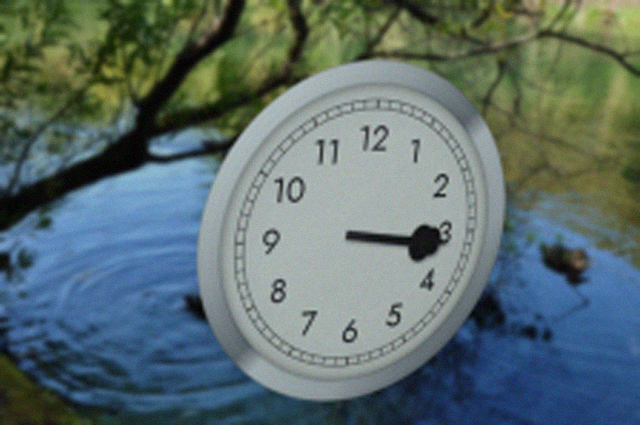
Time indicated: 3:16
